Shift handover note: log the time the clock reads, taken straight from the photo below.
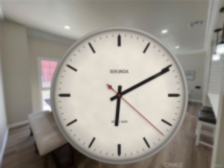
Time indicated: 6:10:22
